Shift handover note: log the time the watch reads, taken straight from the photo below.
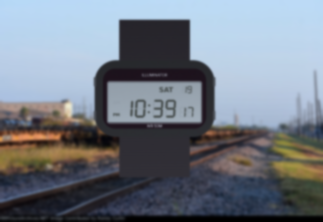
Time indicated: 10:39:17
